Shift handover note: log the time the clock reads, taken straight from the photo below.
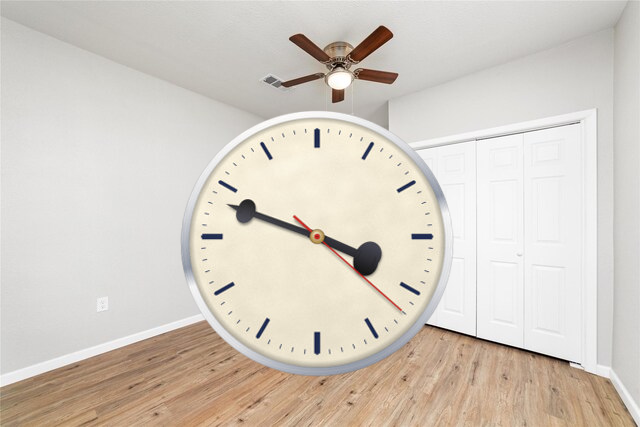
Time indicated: 3:48:22
